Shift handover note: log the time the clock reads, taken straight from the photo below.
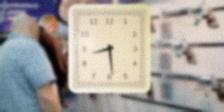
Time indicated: 8:29
